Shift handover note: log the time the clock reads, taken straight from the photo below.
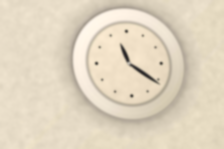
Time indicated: 11:21
